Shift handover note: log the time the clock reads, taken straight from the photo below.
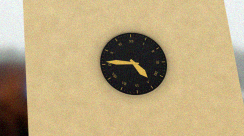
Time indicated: 4:46
